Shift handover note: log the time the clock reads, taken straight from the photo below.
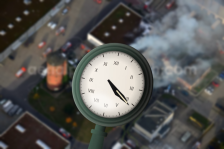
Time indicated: 4:21
